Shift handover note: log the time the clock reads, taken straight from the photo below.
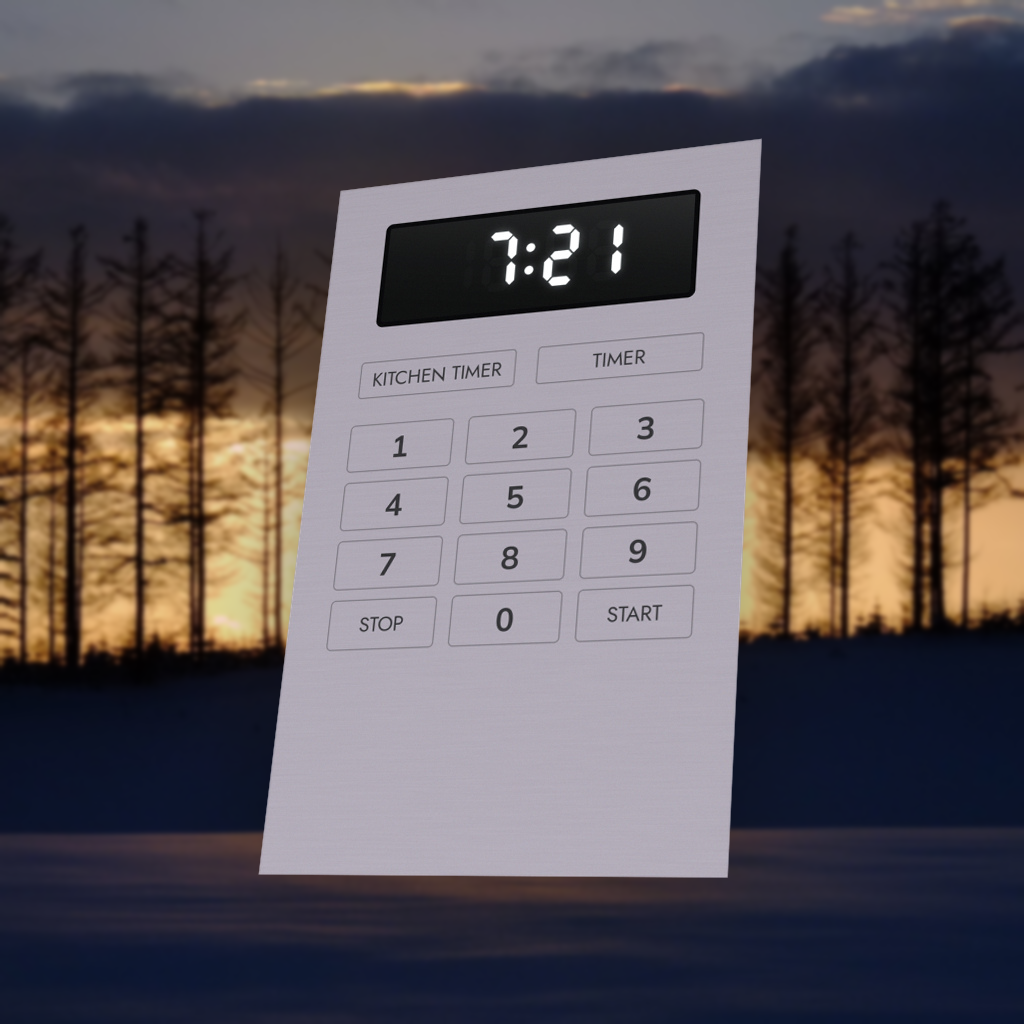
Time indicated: 7:21
